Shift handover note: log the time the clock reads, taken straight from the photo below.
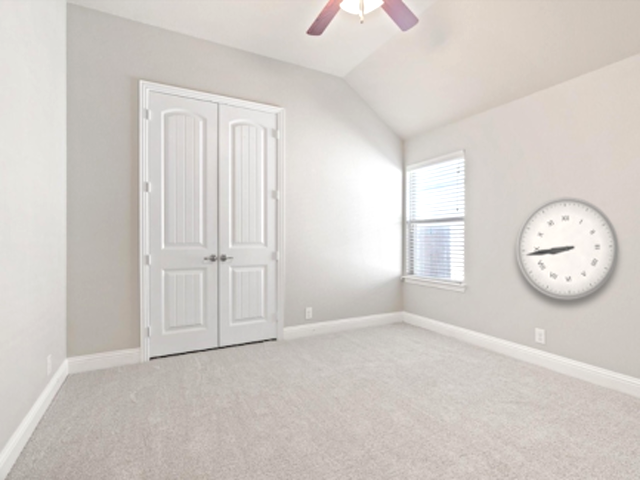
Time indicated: 8:44
